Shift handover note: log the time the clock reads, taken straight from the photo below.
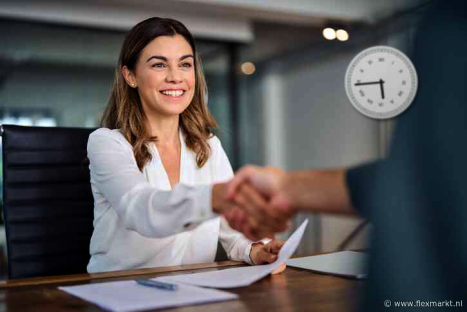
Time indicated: 5:44
